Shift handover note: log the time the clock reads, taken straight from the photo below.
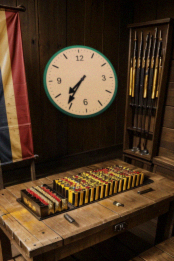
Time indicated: 7:36
